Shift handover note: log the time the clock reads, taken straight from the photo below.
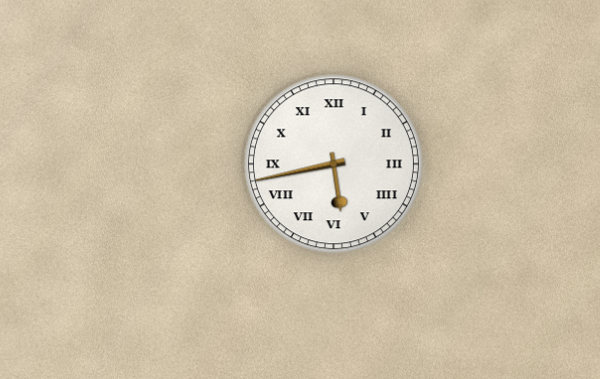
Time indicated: 5:43
